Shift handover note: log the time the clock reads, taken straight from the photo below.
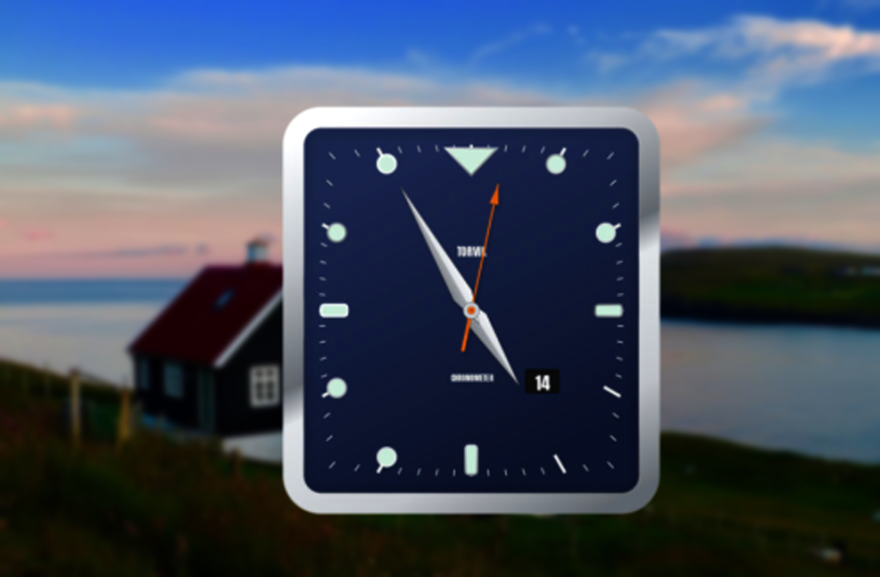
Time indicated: 4:55:02
